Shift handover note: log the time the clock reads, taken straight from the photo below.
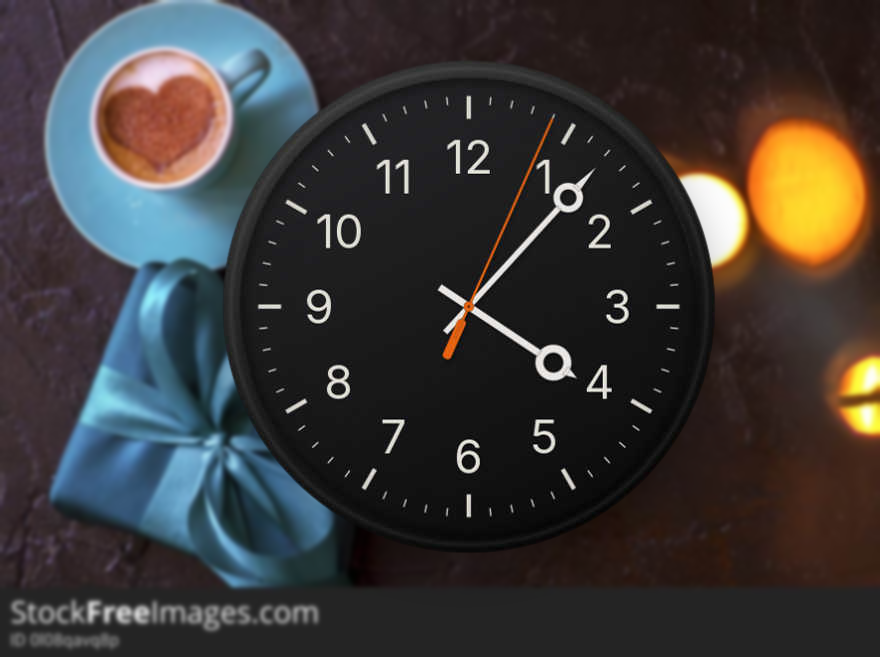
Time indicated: 4:07:04
